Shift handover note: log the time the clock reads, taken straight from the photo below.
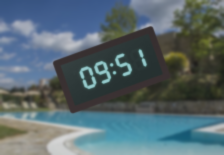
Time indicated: 9:51
